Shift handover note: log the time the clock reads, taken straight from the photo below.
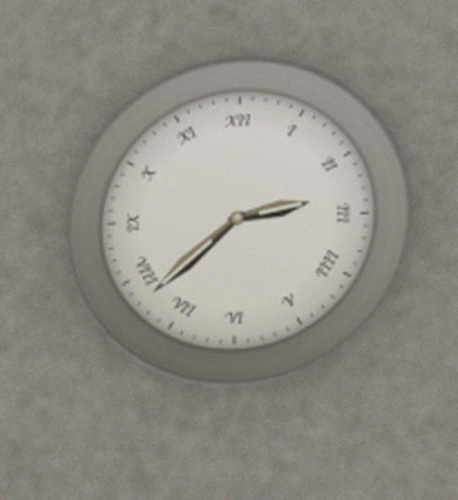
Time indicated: 2:38
